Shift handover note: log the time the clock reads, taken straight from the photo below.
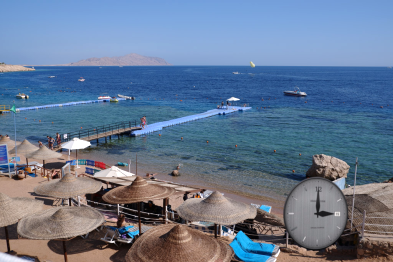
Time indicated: 3:00
